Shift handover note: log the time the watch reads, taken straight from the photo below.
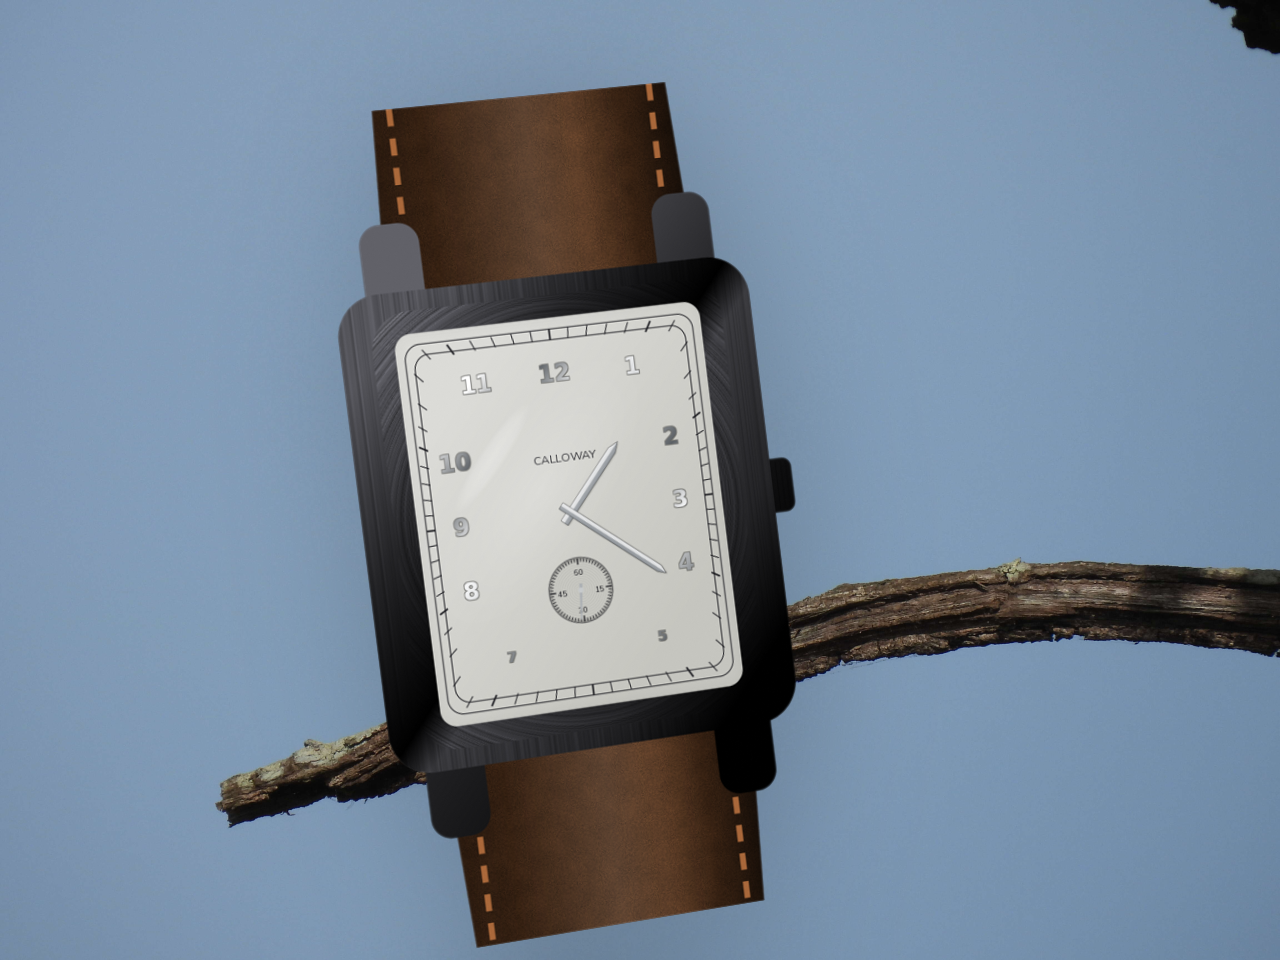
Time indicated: 1:21:31
